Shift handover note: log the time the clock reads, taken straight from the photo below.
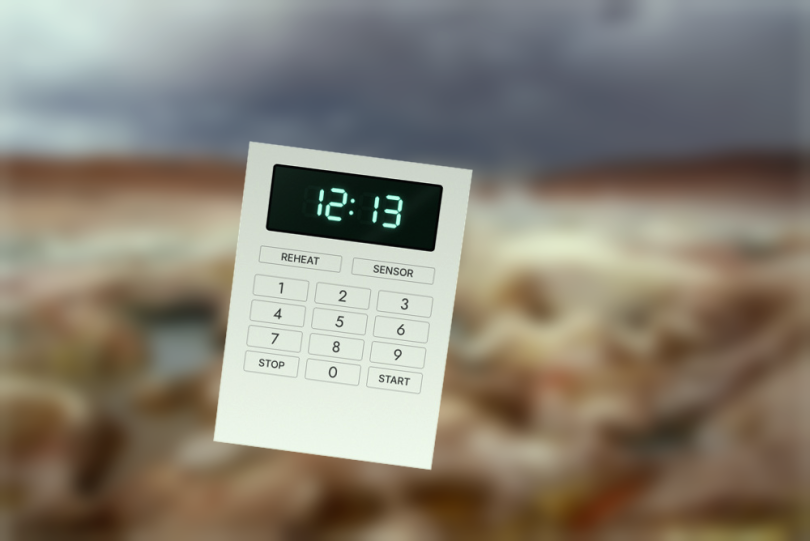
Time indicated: 12:13
